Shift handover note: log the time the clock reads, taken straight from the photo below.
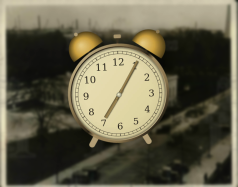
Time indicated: 7:05
